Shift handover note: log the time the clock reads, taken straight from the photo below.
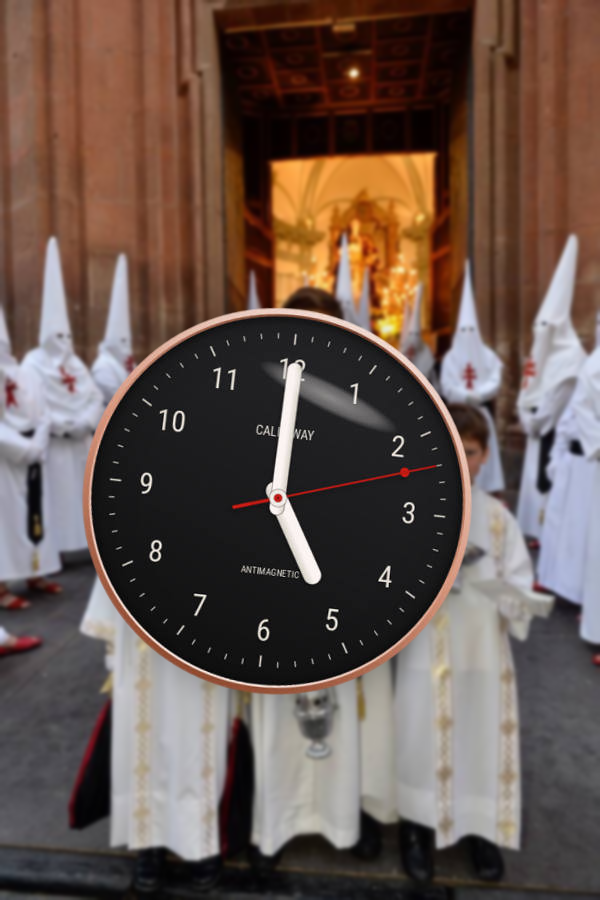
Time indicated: 5:00:12
